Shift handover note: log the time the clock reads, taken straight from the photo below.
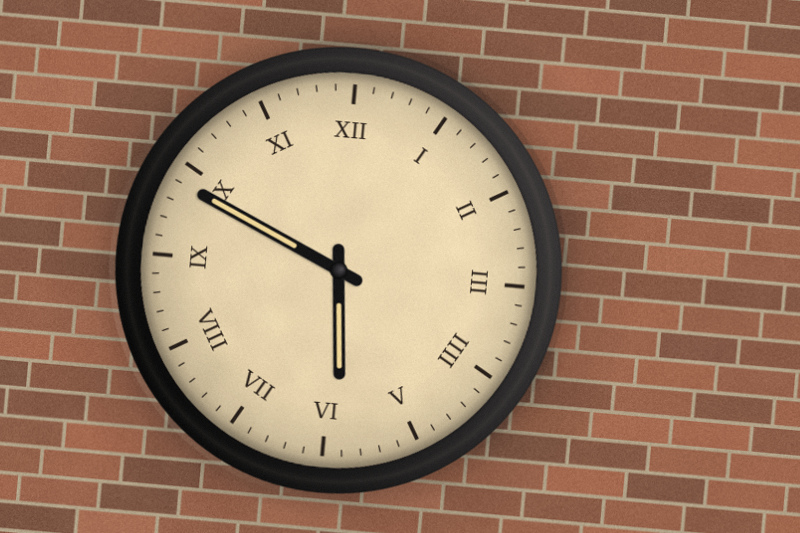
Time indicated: 5:49
